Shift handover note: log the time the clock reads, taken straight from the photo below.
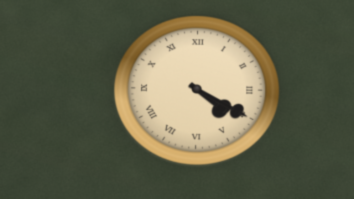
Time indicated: 4:20
